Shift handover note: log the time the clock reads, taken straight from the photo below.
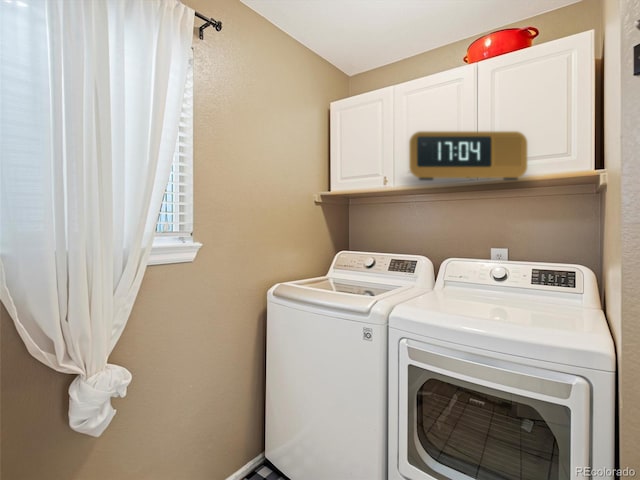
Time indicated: 17:04
